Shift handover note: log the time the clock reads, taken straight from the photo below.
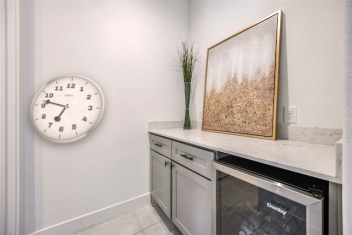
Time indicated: 6:47
